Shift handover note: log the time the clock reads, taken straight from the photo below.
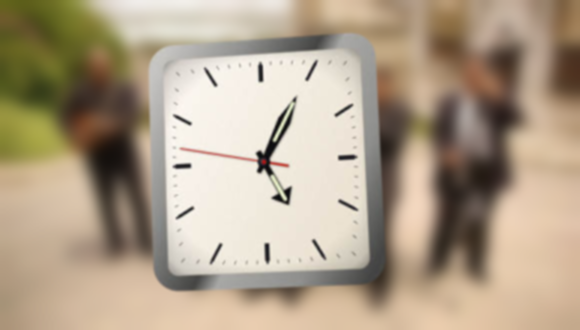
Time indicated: 5:04:47
